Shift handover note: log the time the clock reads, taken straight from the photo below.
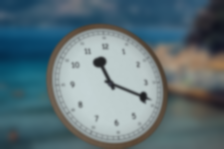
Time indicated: 11:19
